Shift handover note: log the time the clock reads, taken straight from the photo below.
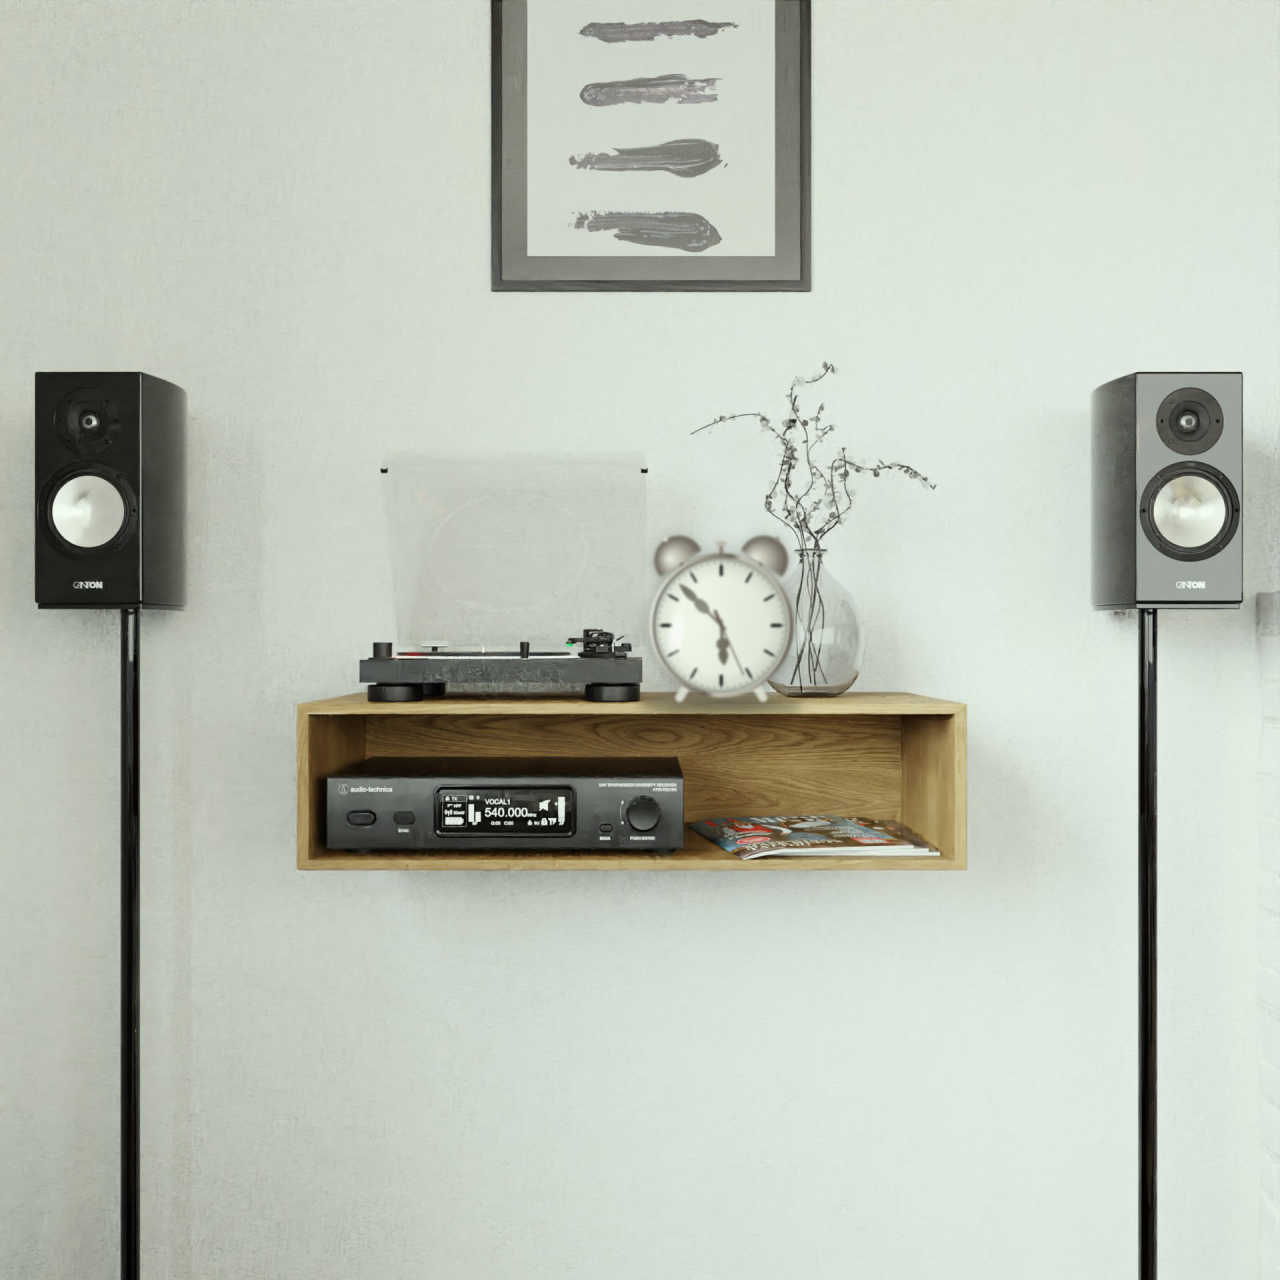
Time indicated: 5:52:26
